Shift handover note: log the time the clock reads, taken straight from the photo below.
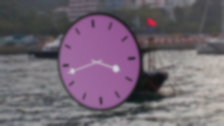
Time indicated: 3:43
